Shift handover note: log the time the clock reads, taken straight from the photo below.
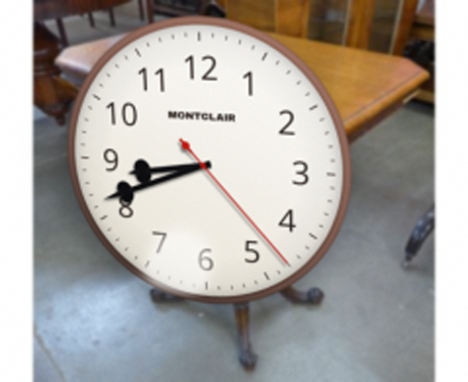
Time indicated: 8:41:23
